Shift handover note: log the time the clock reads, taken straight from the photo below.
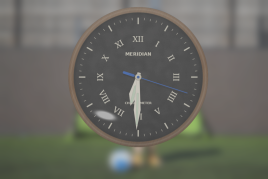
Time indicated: 6:30:18
